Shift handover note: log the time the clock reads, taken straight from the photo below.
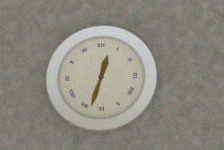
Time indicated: 12:33
